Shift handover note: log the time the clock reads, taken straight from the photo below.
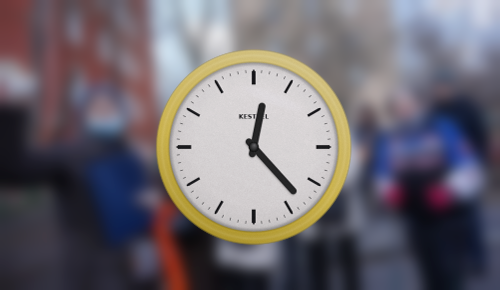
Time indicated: 12:23
